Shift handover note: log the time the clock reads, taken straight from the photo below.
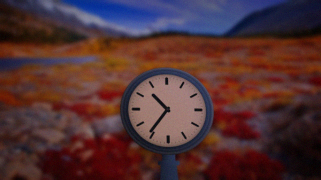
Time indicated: 10:36
